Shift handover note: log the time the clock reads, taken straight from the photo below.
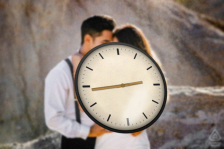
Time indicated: 2:44
